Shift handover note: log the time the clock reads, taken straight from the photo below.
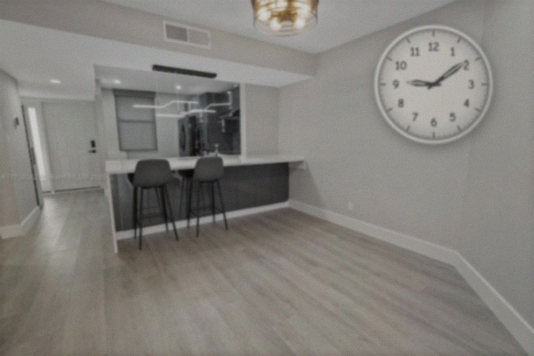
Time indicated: 9:09
